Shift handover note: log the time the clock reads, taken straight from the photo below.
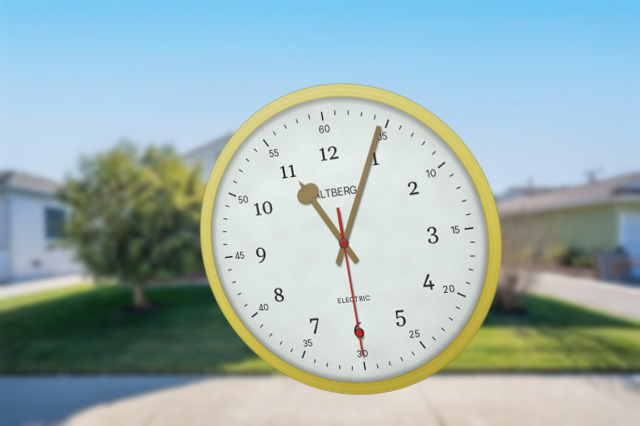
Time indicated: 11:04:30
